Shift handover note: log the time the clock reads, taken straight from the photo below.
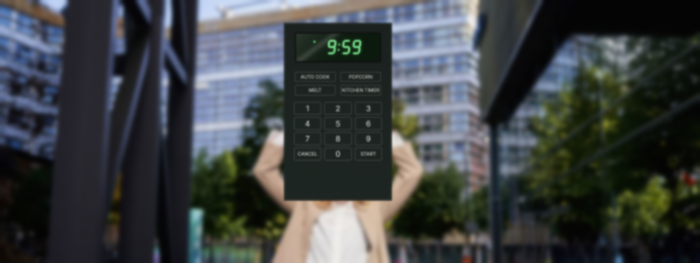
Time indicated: 9:59
